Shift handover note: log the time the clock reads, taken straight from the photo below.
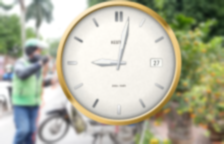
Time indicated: 9:02
